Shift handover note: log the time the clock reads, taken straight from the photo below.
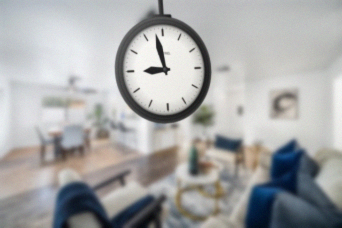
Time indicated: 8:58
